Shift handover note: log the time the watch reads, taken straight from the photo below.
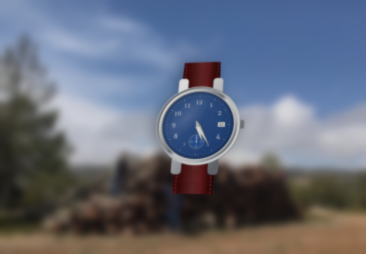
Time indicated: 5:25
